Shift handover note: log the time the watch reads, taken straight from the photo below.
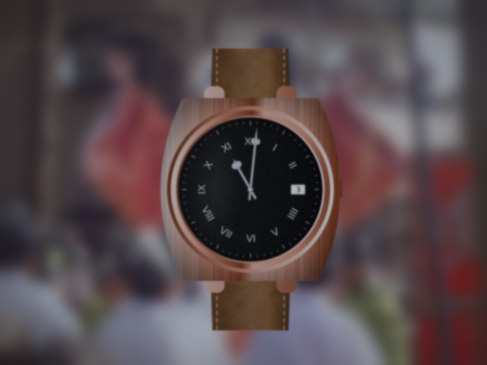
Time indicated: 11:01
